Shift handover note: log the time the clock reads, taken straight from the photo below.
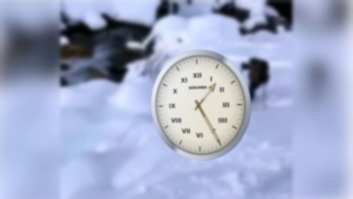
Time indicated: 1:25
